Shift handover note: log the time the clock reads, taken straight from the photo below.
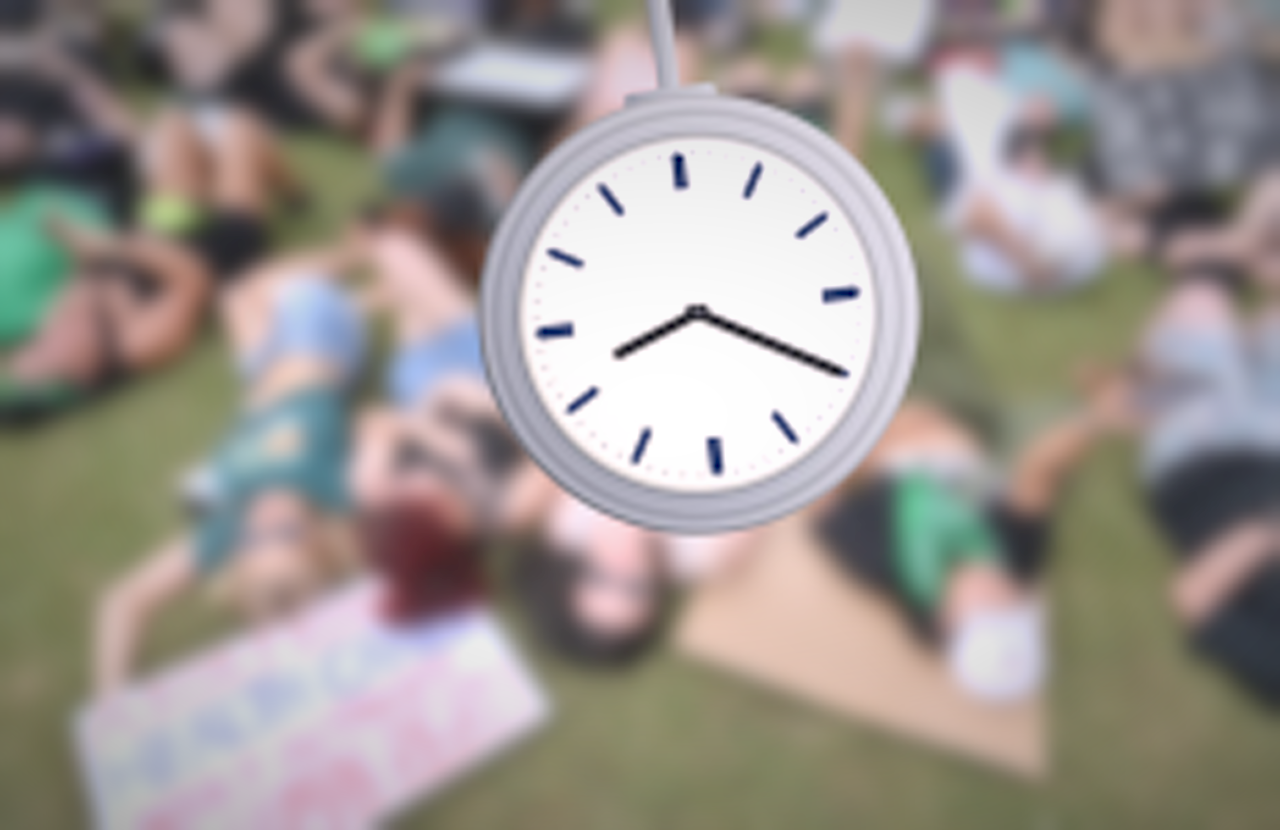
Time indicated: 8:20
